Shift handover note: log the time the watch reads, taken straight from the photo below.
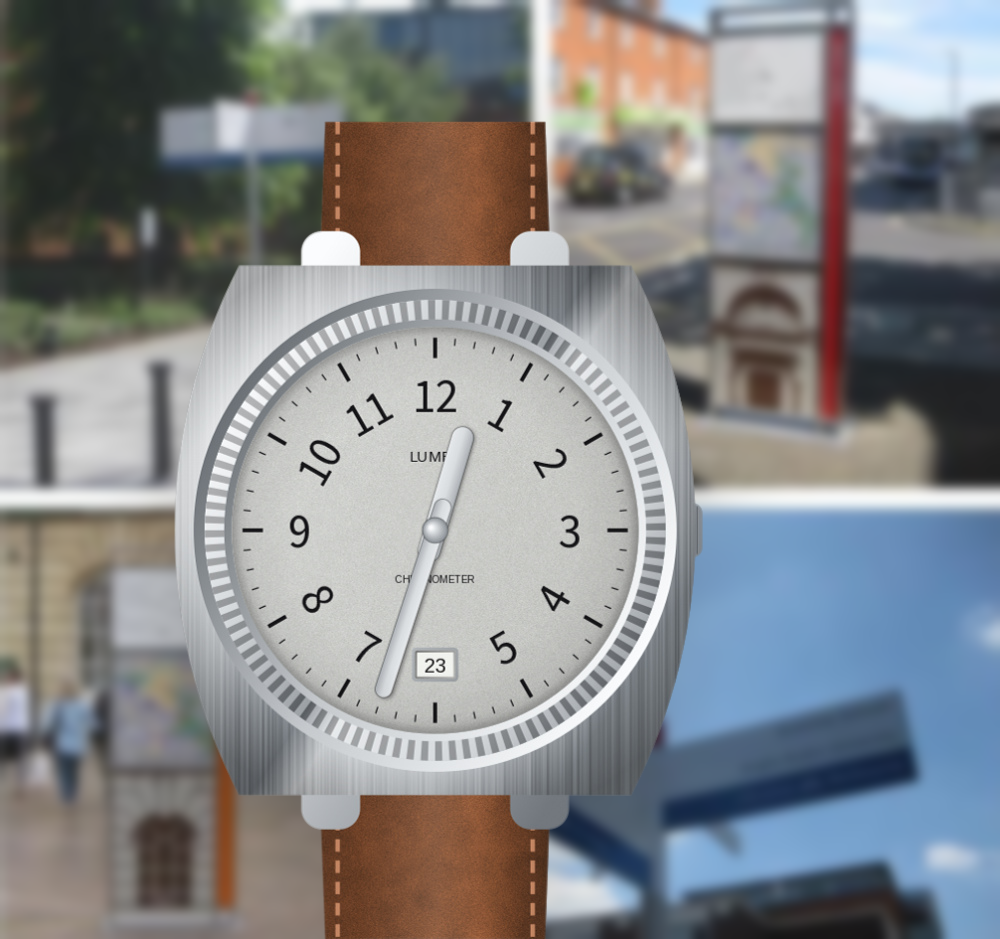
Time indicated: 12:33
